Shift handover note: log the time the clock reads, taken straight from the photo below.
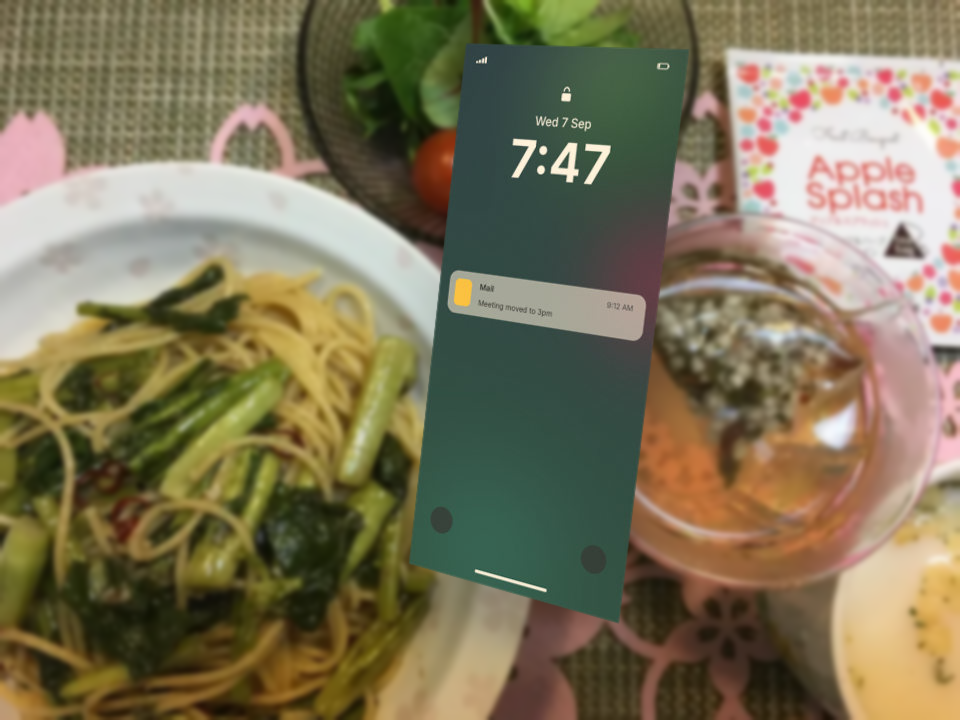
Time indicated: 7:47
